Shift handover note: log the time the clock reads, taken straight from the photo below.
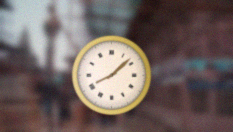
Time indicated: 8:08
